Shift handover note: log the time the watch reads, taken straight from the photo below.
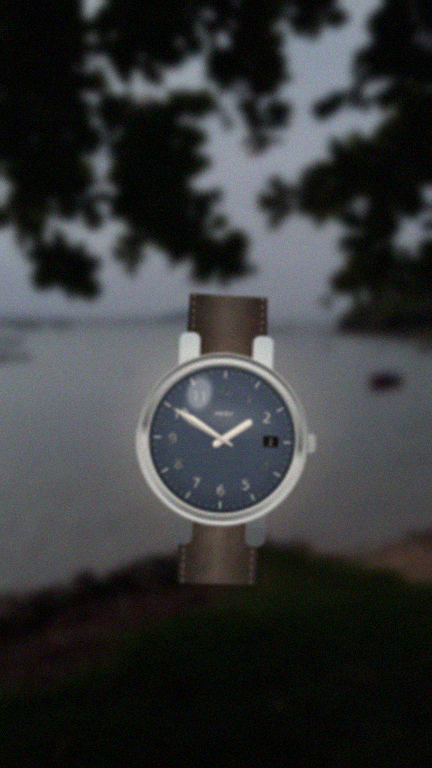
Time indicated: 1:50
